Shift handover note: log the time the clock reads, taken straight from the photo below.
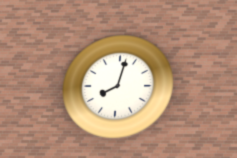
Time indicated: 8:02
